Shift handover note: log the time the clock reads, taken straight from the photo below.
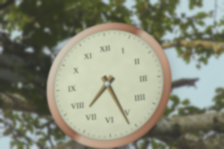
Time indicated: 7:26
